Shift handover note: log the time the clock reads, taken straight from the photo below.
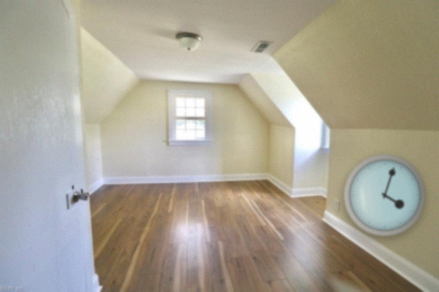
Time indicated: 4:03
